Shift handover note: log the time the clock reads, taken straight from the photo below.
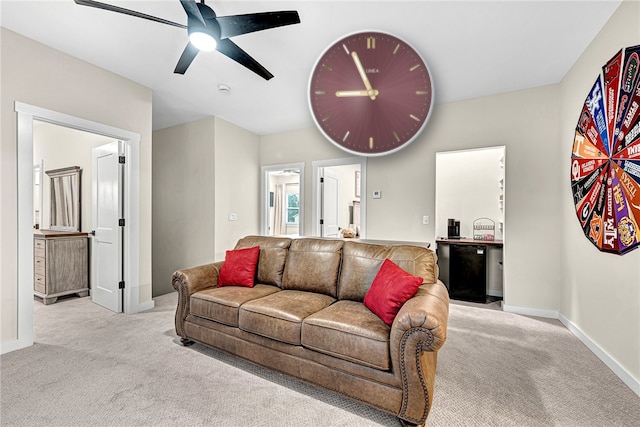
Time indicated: 8:56
